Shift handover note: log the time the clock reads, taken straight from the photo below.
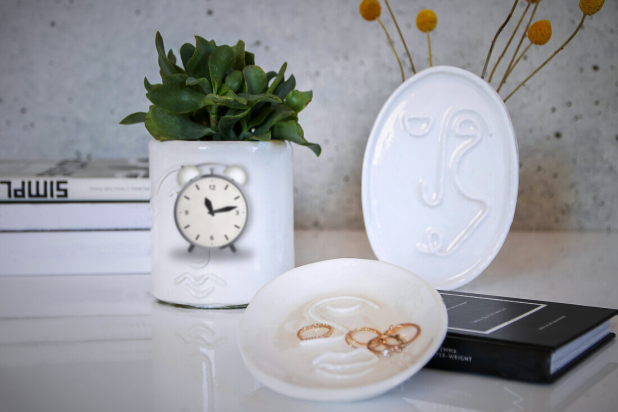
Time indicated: 11:13
